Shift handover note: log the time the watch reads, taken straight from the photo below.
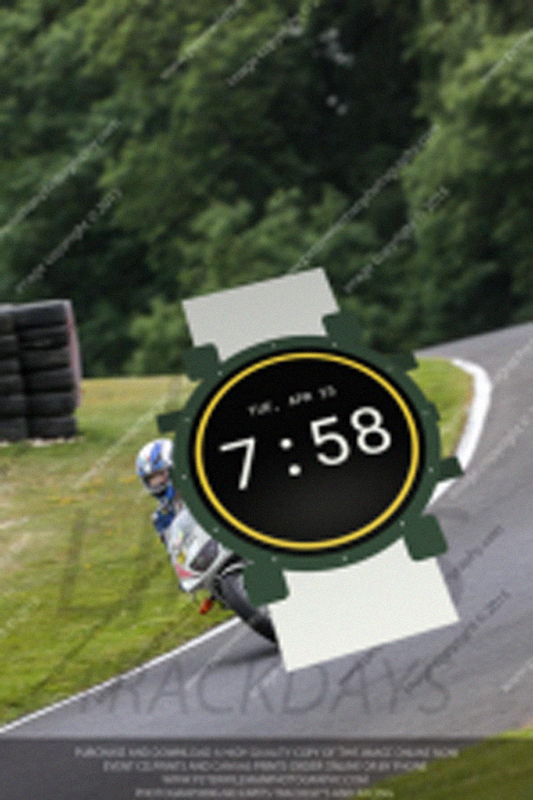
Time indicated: 7:58
